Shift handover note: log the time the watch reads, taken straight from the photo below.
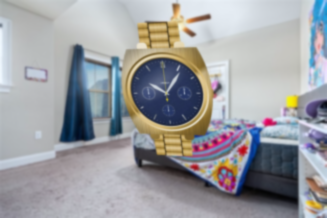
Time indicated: 10:06
